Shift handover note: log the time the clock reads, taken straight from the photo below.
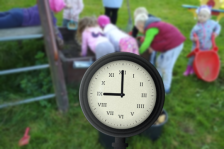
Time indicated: 9:00
